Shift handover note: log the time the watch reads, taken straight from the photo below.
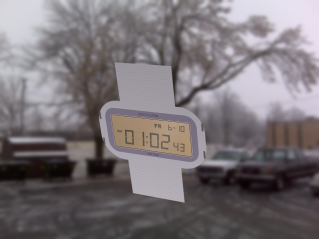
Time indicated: 1:02:43
